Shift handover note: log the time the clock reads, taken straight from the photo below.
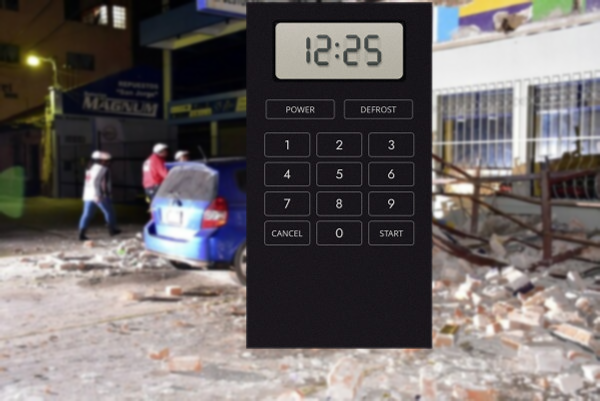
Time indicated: 12:25
